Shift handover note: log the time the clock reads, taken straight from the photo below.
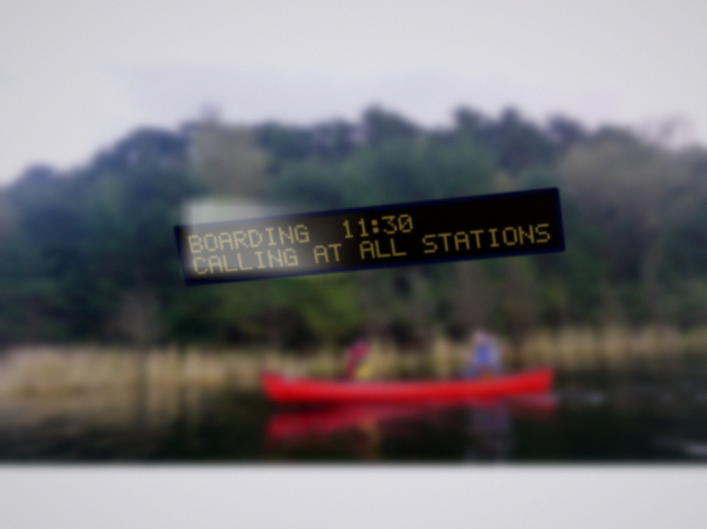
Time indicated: 11:30
